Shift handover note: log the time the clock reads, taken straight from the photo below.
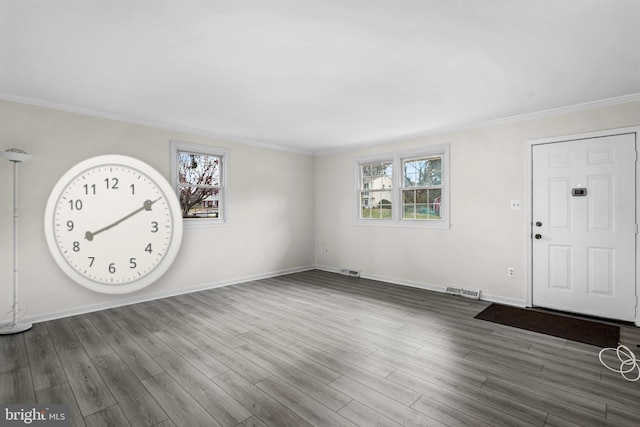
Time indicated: 8:10
